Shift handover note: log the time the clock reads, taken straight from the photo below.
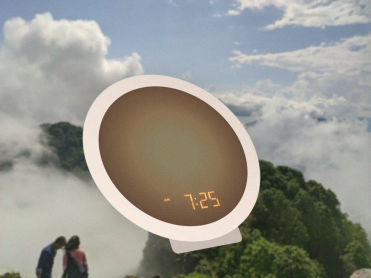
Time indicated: 7:25
